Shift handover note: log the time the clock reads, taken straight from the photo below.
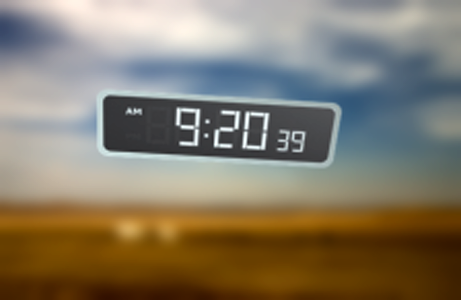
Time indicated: 9:20:39
